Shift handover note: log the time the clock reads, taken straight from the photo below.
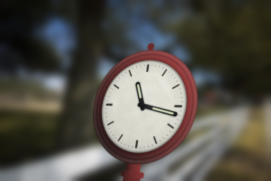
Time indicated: 11:17
